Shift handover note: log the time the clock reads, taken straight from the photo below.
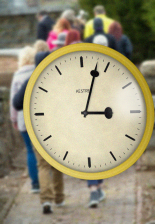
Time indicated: 3:03
